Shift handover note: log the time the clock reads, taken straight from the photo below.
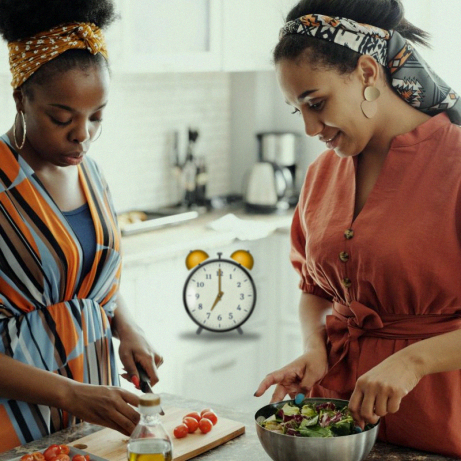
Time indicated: 7:00
